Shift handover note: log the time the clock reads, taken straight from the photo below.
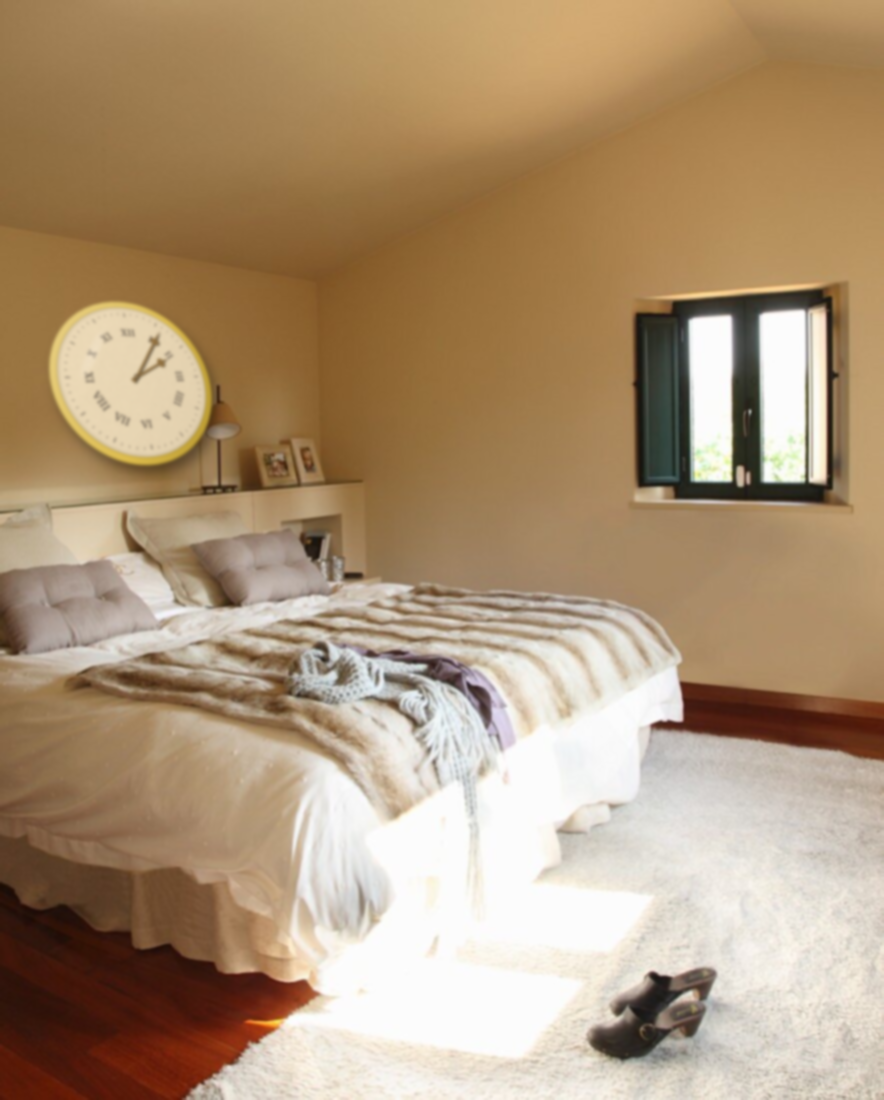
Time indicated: 2:06
